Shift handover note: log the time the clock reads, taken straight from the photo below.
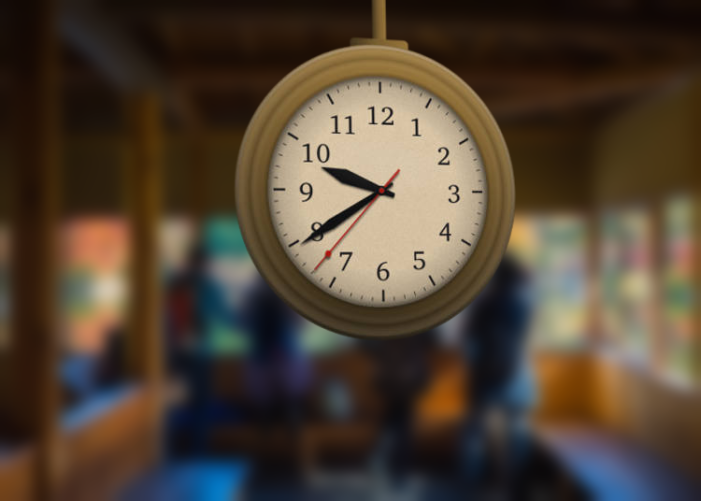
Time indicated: 9:39:37
